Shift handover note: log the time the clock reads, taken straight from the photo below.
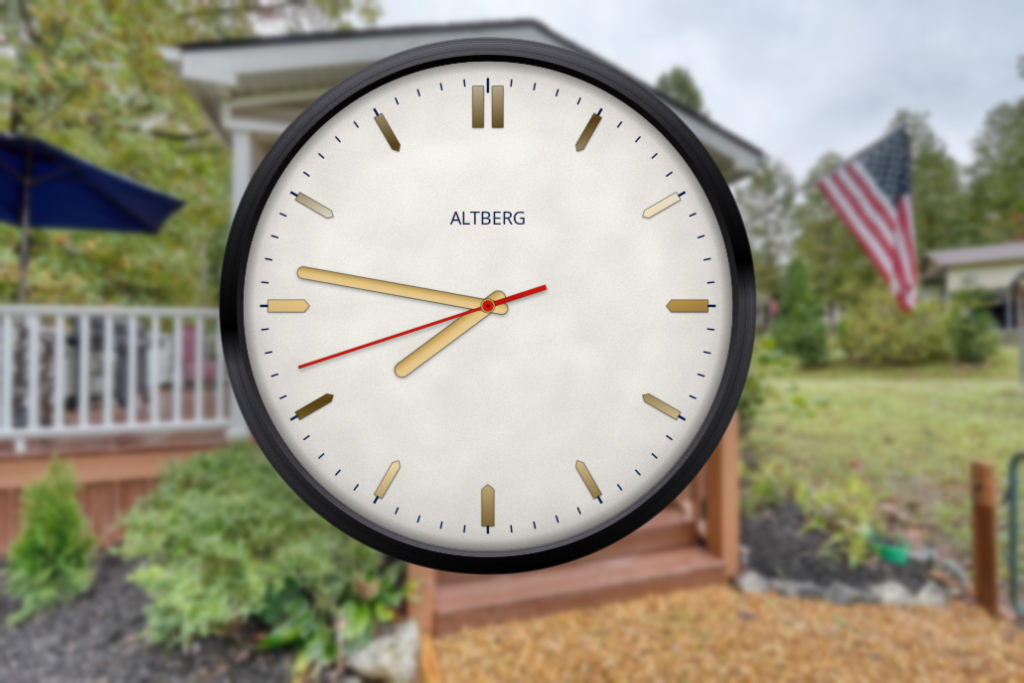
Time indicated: 7:46:42
